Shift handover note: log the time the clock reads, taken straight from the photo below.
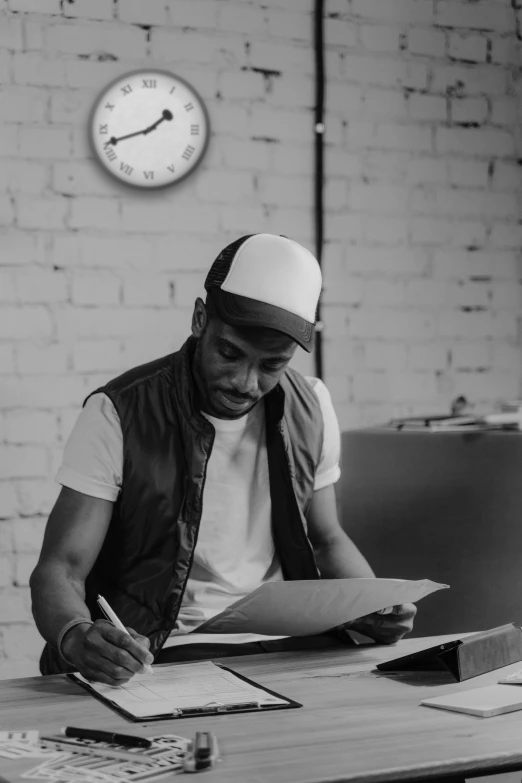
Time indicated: 1:42
